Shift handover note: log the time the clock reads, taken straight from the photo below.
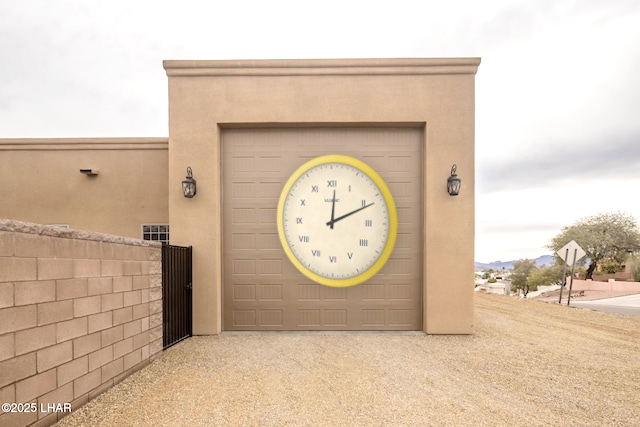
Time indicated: 12:11
